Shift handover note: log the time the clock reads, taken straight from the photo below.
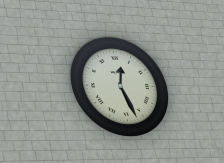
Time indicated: 12:27
